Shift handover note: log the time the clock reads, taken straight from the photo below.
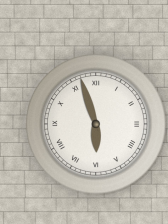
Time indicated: 5:57
